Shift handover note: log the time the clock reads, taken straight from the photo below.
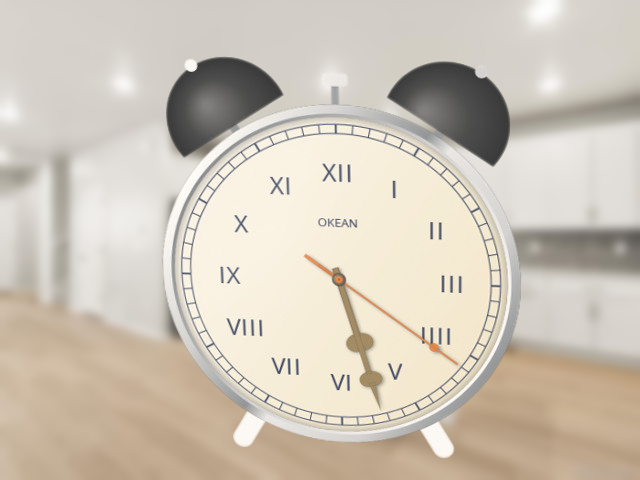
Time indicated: 5:27:21
